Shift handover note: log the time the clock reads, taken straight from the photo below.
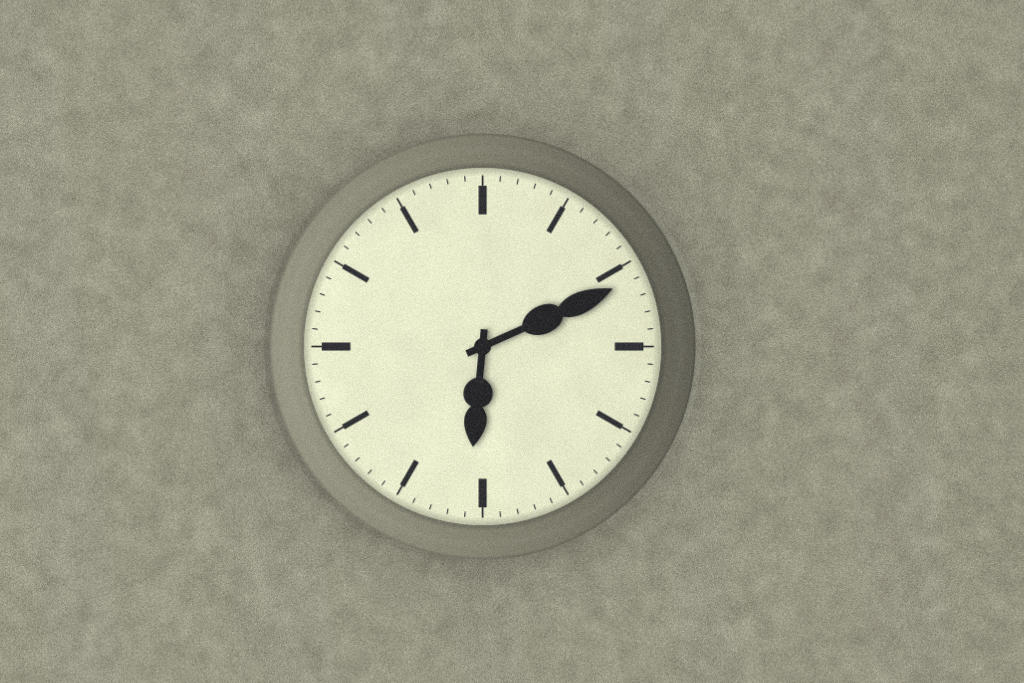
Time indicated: 6:11
